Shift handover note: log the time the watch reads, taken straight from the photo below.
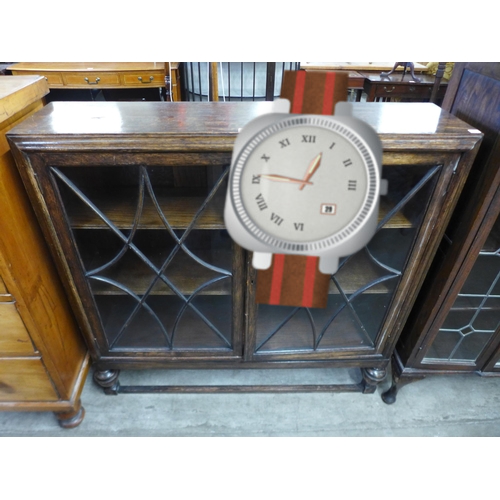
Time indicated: 12:46
